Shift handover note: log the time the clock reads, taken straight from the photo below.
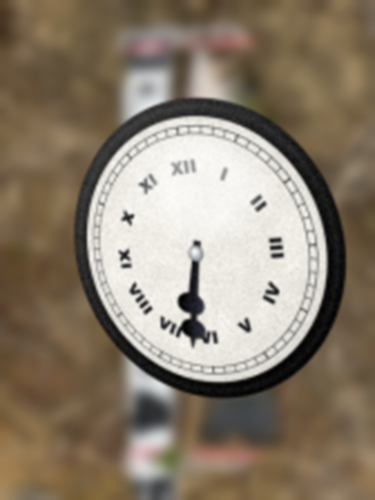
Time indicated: 6:32
